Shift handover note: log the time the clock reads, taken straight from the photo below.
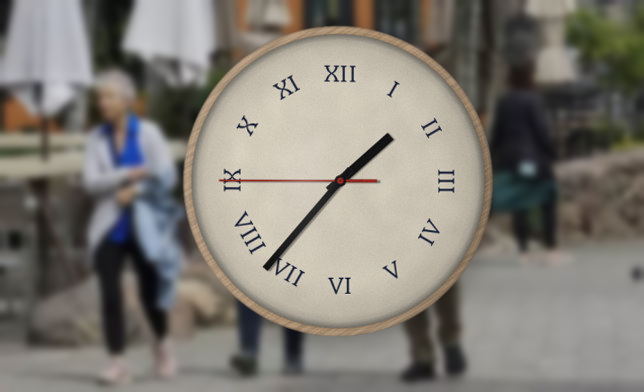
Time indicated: 1:36:45
